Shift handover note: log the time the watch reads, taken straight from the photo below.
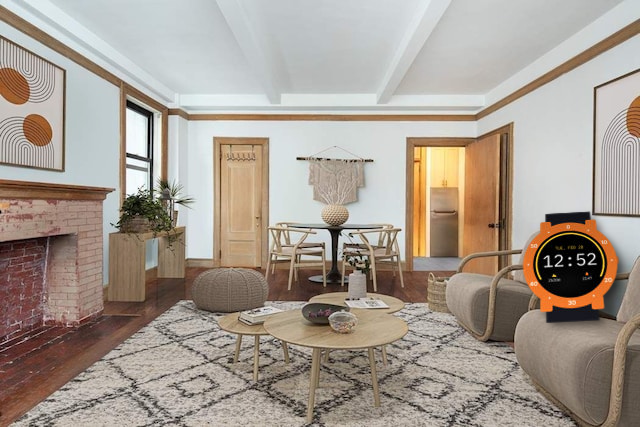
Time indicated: 12:52
